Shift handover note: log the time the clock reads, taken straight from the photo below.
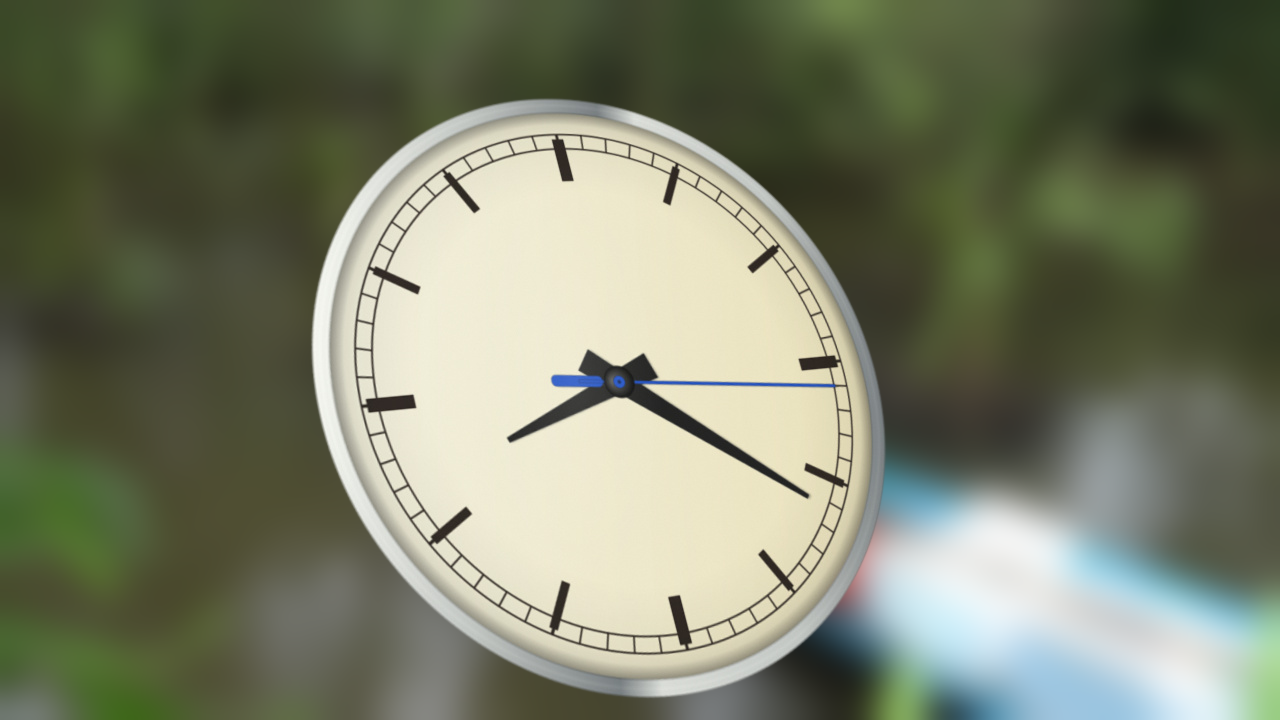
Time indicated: 8:21:16
